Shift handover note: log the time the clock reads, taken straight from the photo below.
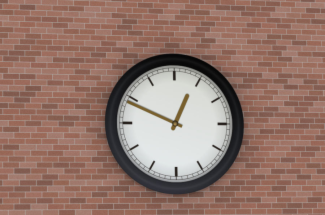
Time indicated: 12:49
